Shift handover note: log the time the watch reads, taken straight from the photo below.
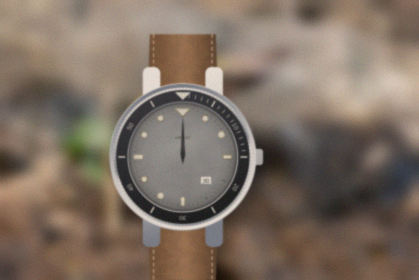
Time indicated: 12:00
